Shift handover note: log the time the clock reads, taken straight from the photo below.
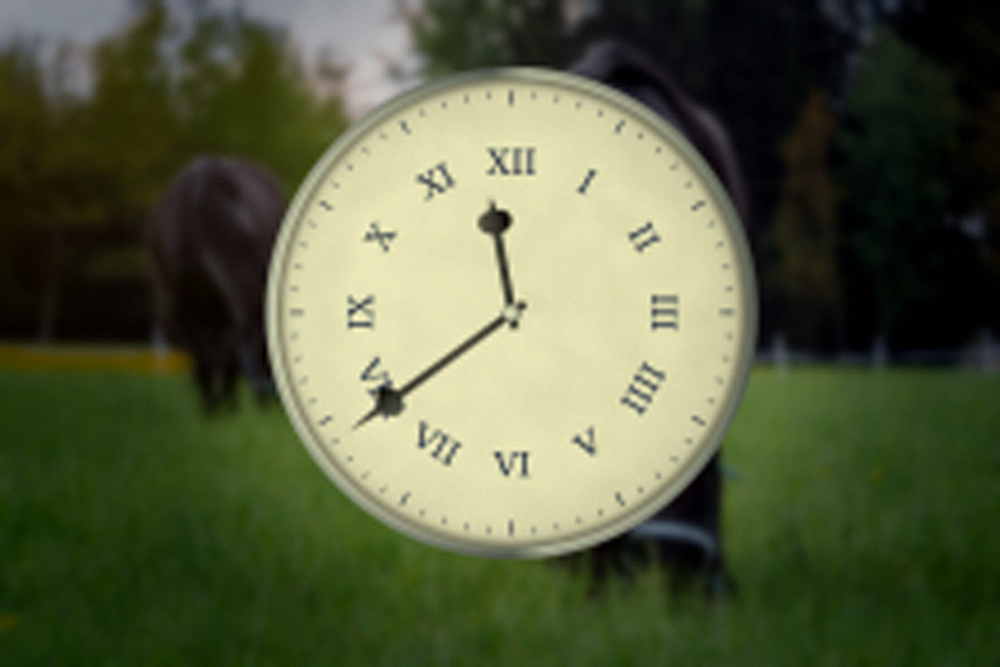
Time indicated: 11:39
